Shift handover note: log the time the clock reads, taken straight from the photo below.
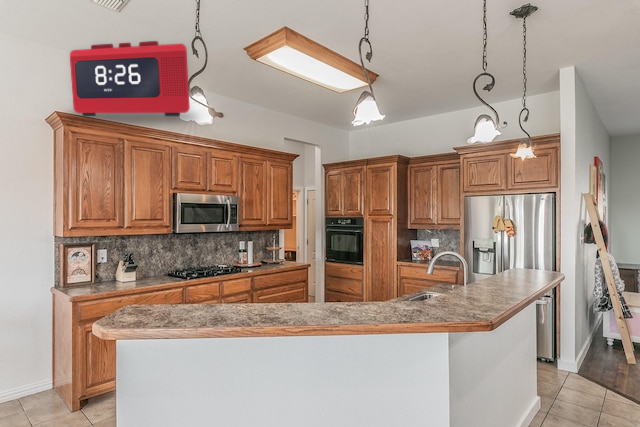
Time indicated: 8:26
